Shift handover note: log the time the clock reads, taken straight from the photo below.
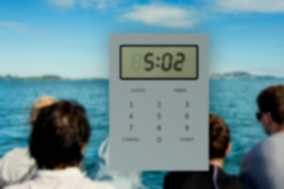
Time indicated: 5:02
